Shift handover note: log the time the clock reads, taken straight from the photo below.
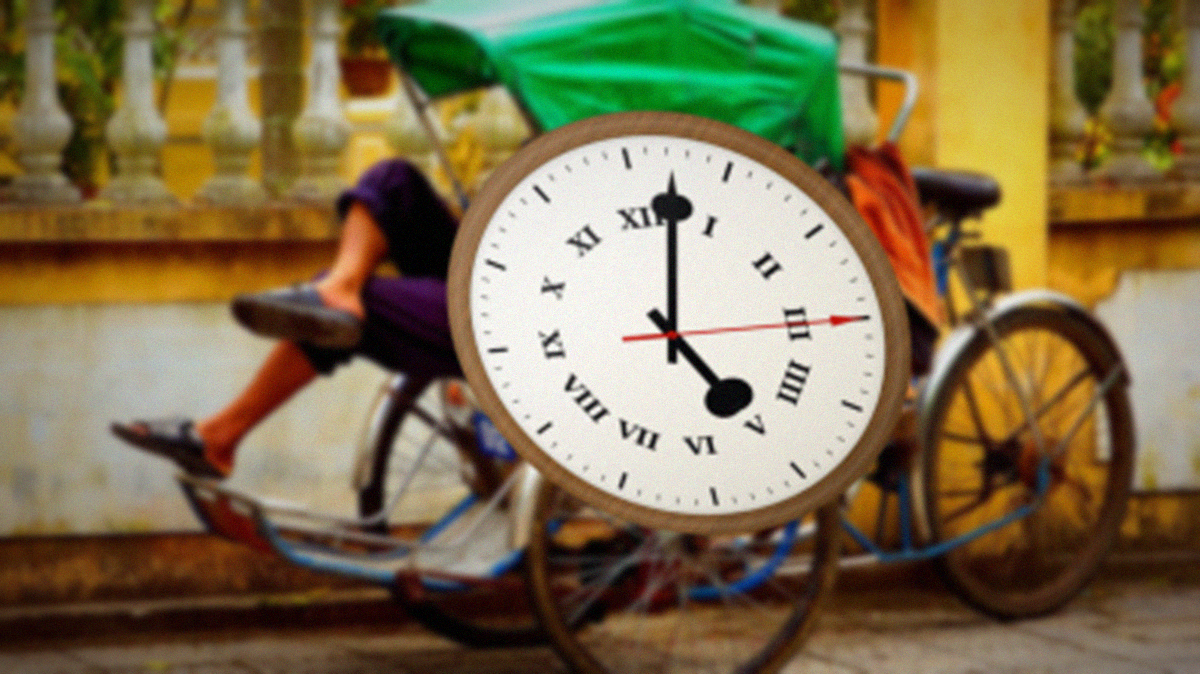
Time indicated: 5:02:15
